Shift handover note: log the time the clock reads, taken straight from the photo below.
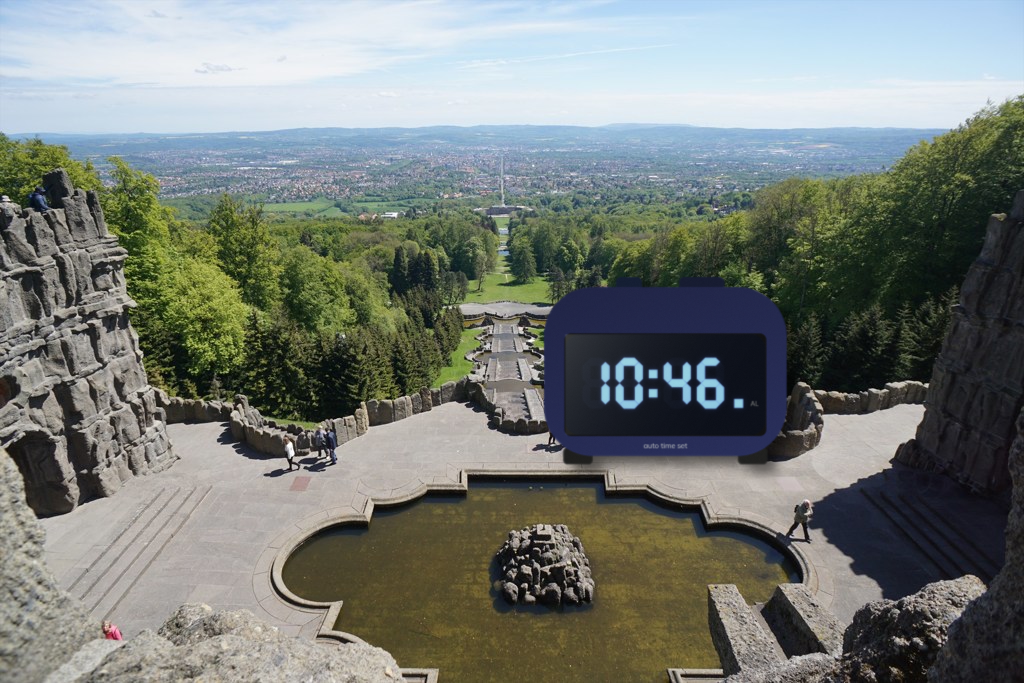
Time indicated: 10:46
